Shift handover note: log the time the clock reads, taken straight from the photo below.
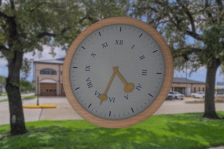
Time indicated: 4:33
